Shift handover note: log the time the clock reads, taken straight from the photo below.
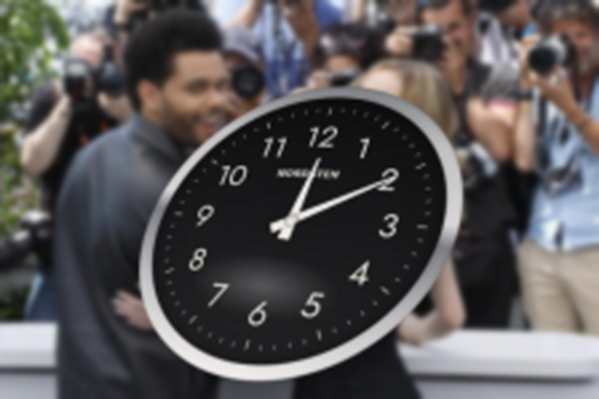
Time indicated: 12:10
